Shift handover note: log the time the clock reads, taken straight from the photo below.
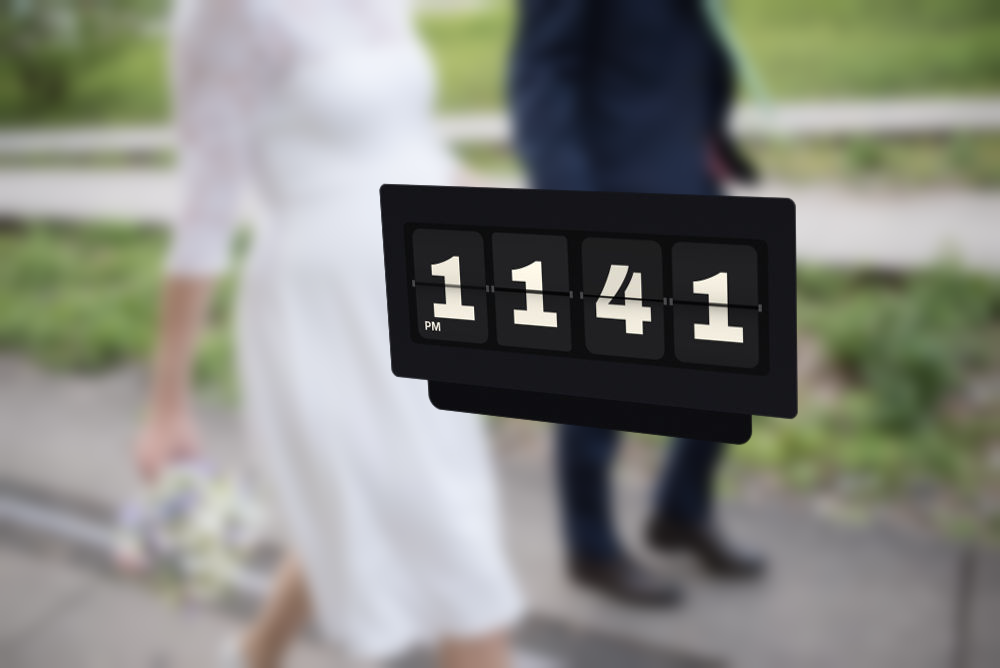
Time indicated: 11:41
